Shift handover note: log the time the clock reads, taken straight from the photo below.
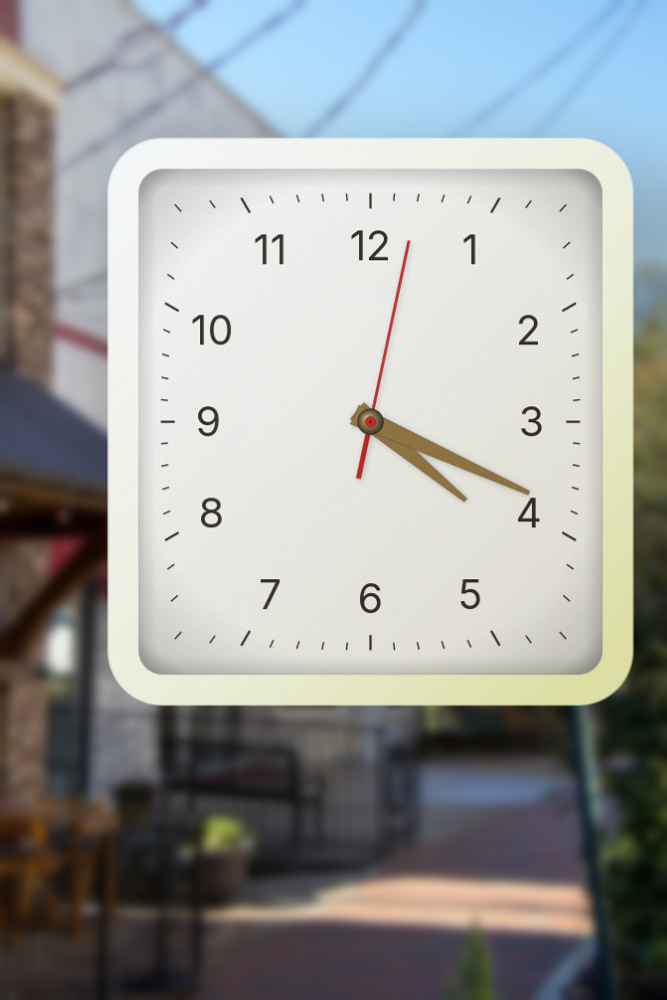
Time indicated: 4:19:02
